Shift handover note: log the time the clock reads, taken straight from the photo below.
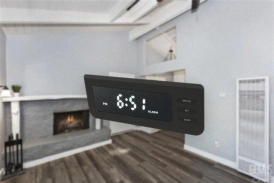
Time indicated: 6:51
